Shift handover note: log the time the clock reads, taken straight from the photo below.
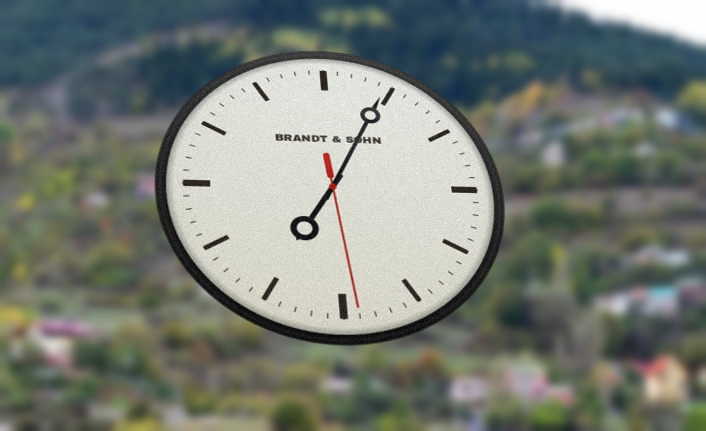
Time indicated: 7:04:29
